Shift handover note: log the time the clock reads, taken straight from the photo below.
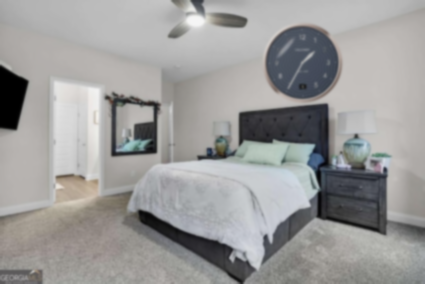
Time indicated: 1:35
